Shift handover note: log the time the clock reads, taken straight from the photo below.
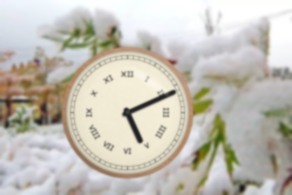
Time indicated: 5:11
